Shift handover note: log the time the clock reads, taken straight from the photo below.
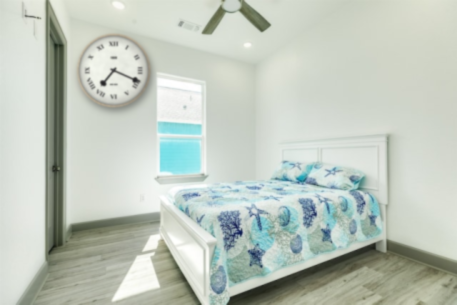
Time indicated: 7:19
